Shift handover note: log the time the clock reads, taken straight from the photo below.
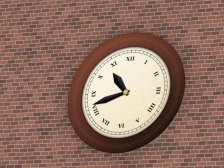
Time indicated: 10:42
